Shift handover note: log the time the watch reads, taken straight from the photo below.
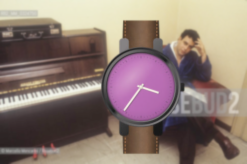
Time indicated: 3:36
